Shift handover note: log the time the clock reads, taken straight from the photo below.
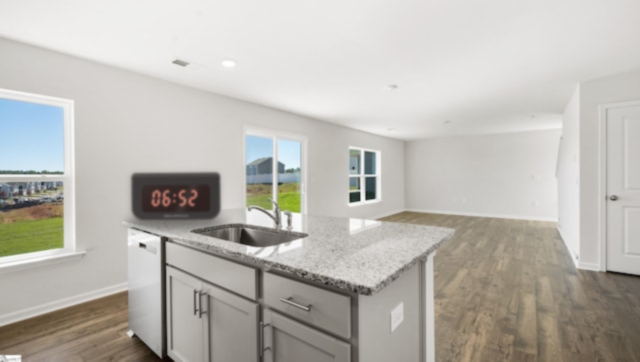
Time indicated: 6:52
